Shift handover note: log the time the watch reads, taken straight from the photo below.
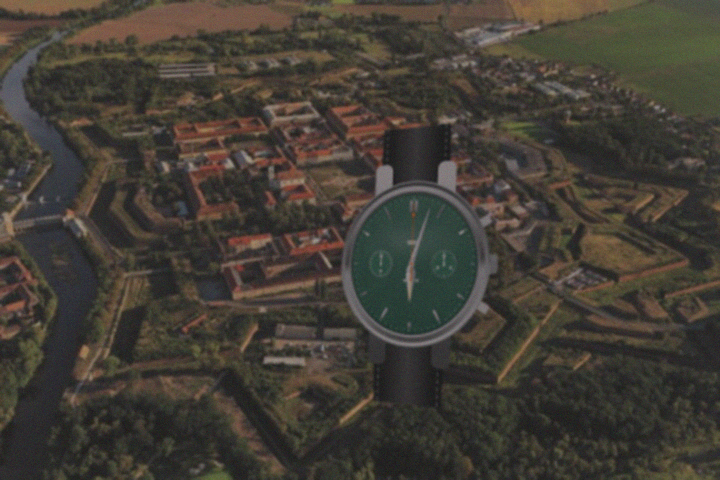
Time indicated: 6:03
